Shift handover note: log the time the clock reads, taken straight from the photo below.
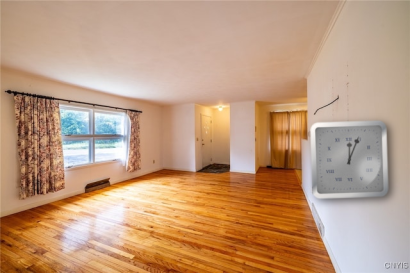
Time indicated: 12:04
